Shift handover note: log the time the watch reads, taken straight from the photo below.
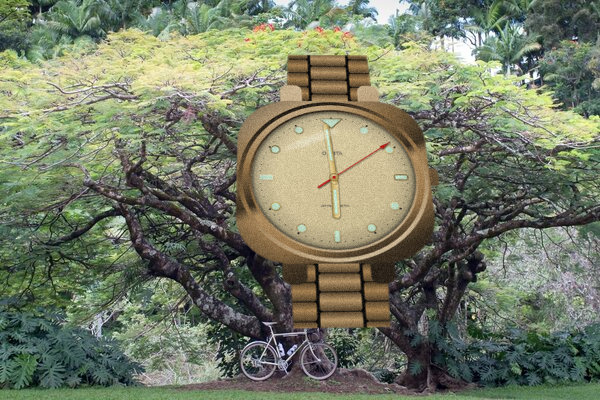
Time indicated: 5:59:09
